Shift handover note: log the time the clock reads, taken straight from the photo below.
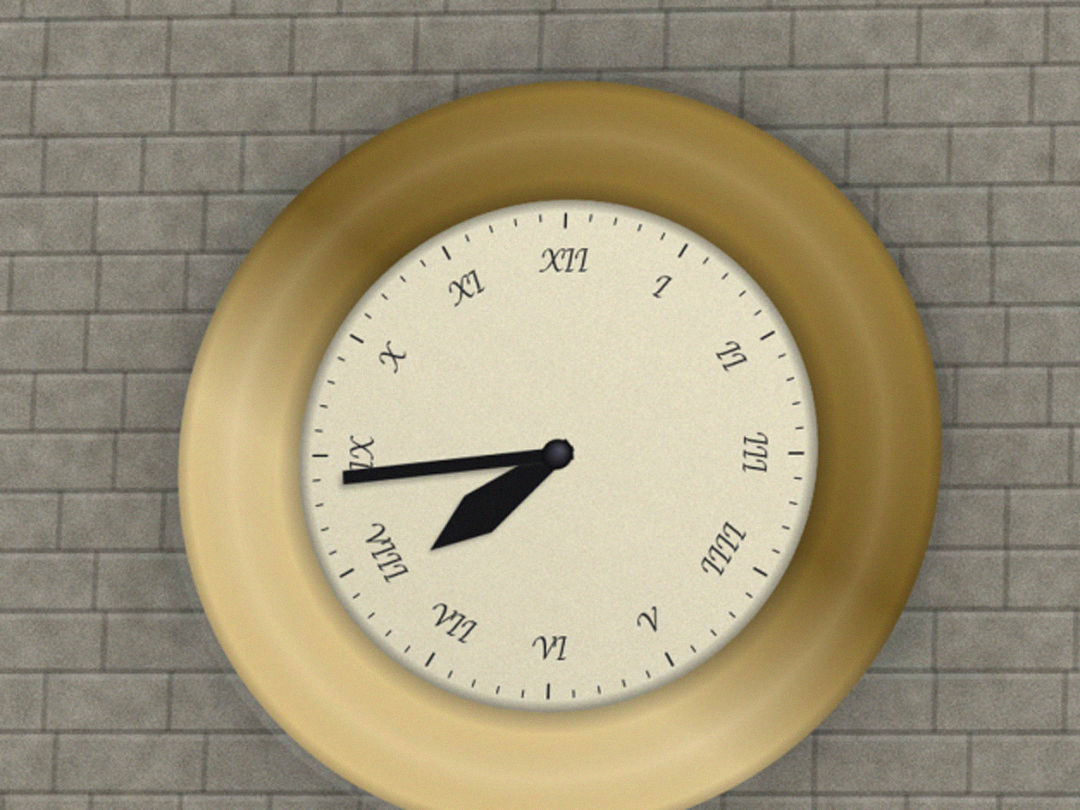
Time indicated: 7:44
